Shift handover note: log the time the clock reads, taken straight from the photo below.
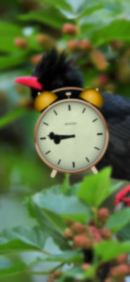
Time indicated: 8:46
